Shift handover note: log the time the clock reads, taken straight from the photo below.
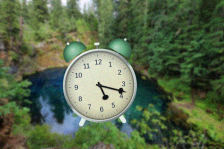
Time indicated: 5:18
